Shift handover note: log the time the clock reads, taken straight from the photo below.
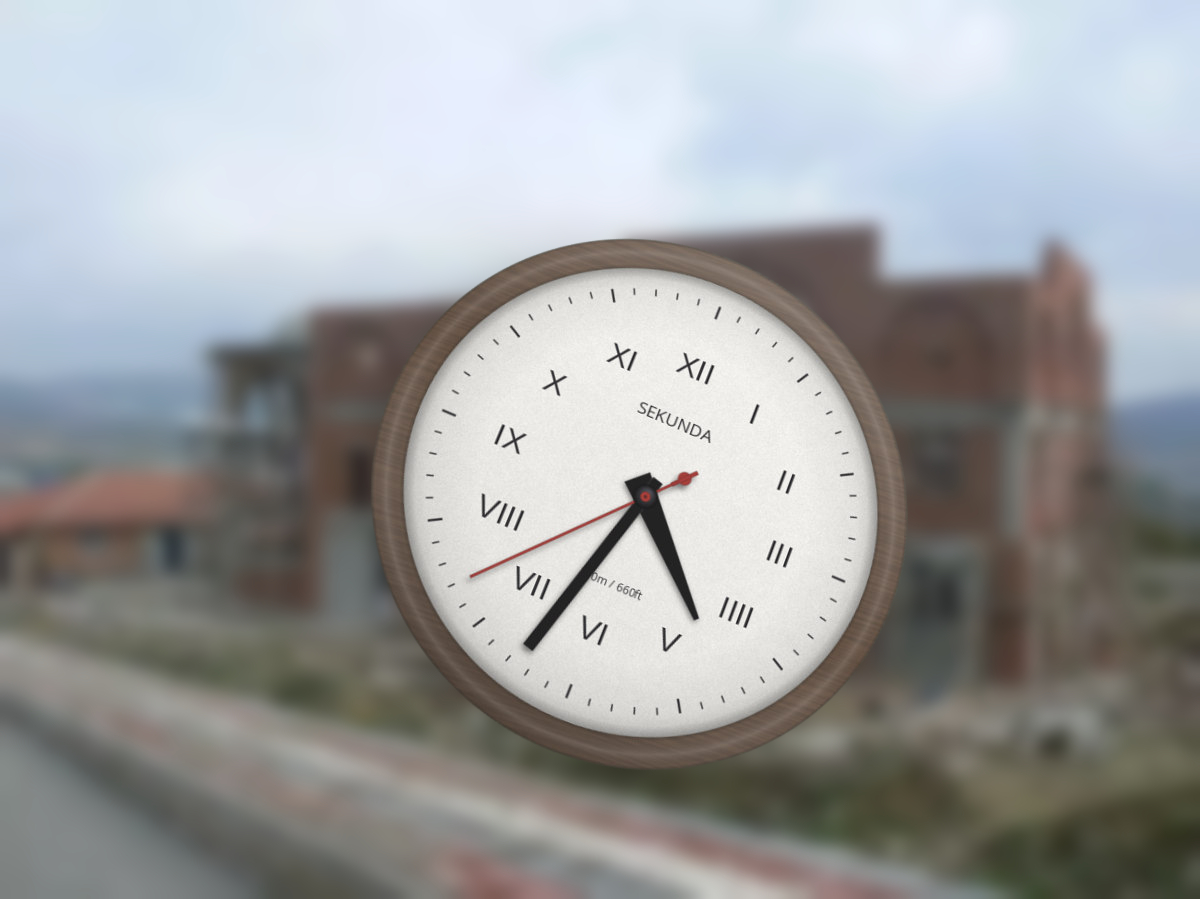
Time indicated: 4:32:37
